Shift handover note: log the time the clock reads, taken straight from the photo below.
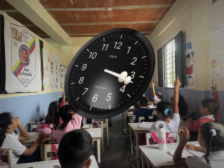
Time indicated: 3:17
